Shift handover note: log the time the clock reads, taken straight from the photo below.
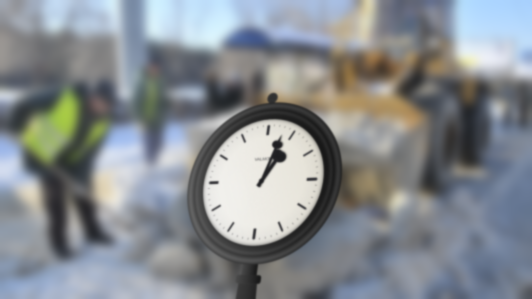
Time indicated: 1:03
